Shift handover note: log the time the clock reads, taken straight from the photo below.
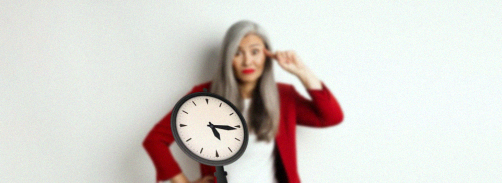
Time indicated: 5:16
